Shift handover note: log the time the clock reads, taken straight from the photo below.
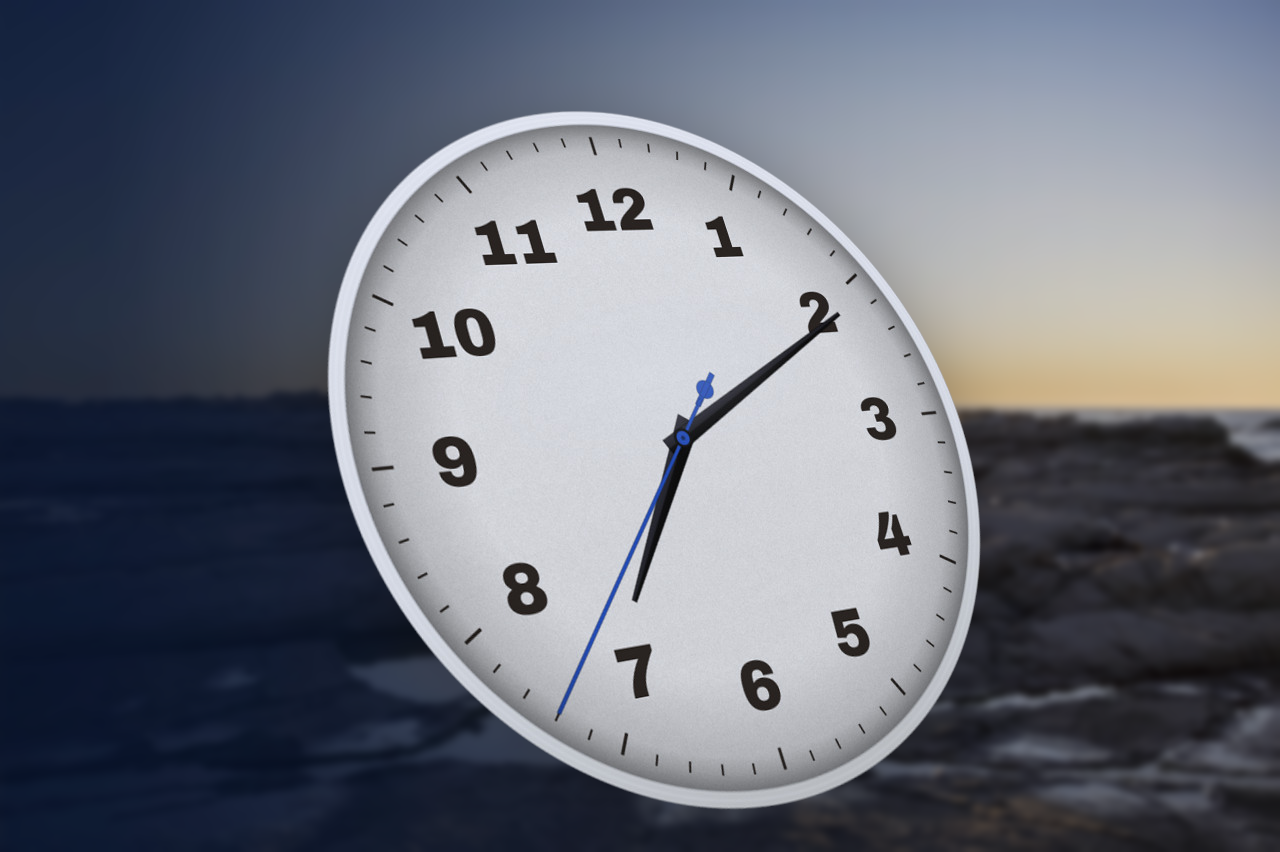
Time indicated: 7:10:37
